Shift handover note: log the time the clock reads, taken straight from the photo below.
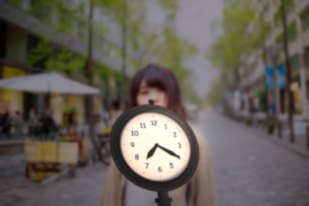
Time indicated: 7:20
